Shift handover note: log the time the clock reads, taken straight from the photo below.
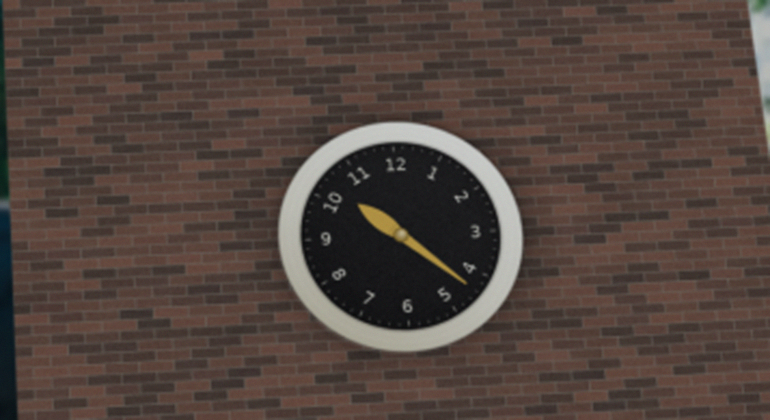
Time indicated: 10:22
